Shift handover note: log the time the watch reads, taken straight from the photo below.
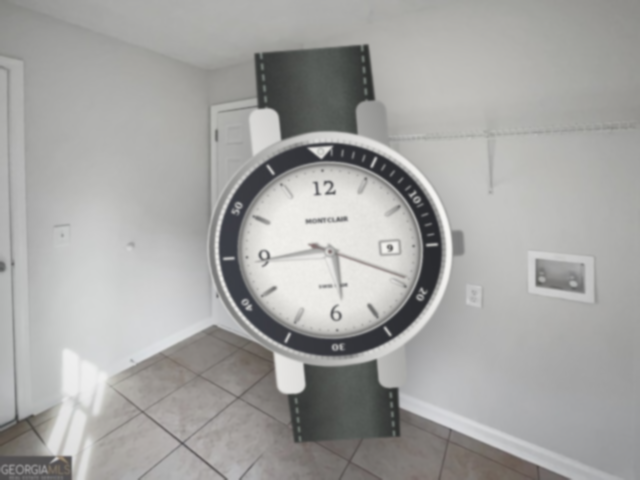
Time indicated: 5:44:19
